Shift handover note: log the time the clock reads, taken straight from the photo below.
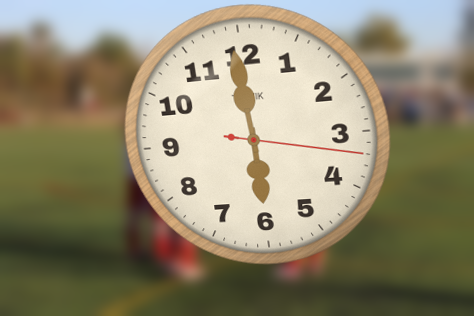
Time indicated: 5:59:17
